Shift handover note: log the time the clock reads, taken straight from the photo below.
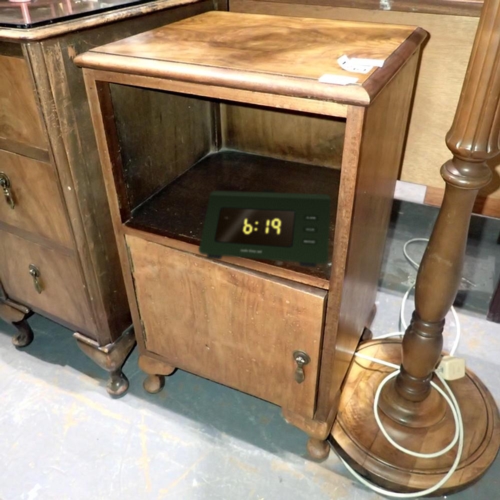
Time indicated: 6:19
